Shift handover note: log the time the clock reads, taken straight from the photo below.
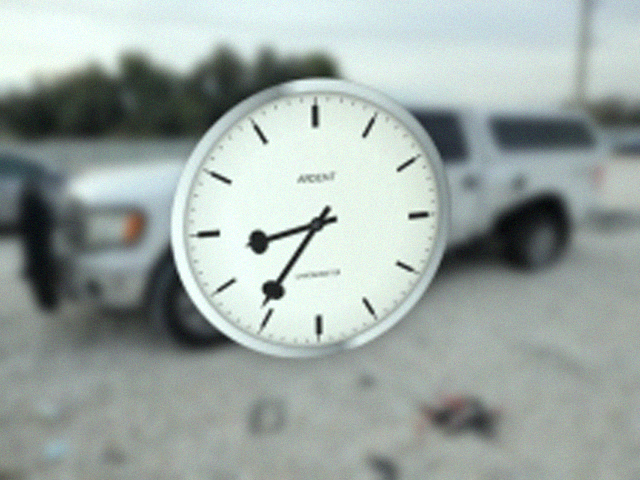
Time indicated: 8:36
